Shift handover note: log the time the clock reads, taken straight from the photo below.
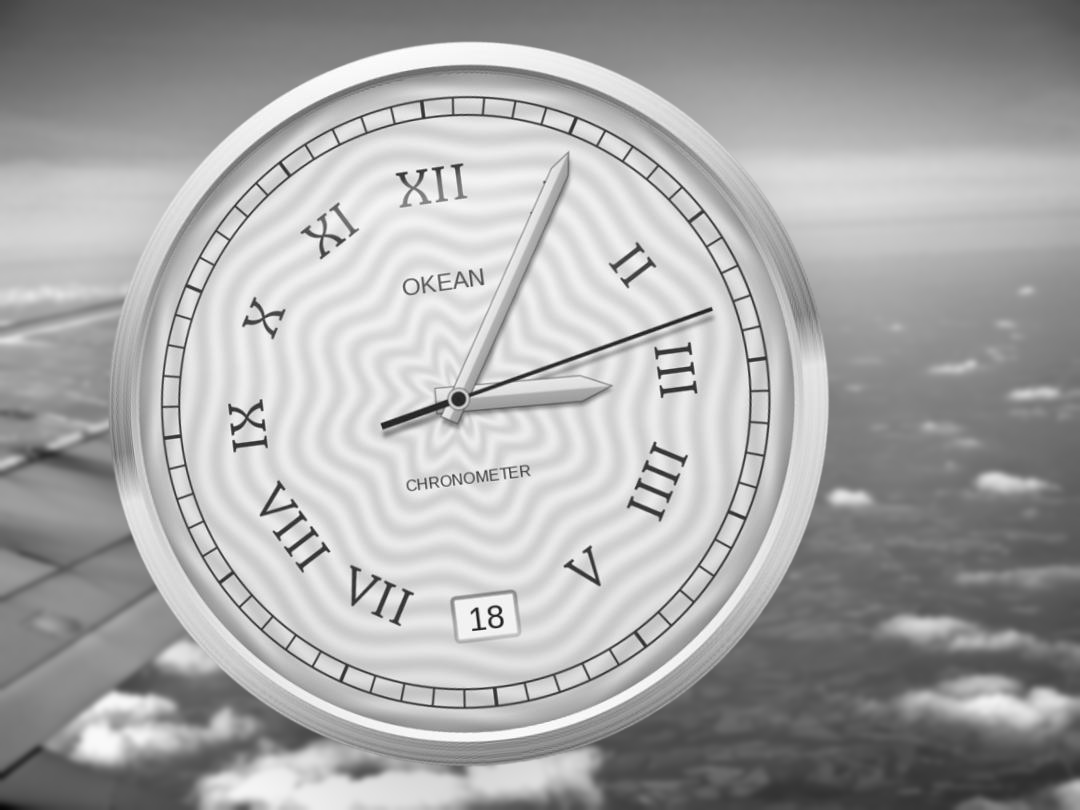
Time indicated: 3:05:13
